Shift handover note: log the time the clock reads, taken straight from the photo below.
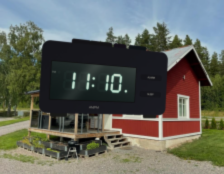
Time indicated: 11:10
